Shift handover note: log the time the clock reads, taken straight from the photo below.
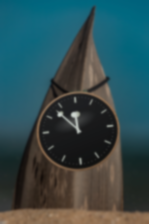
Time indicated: 11:53
